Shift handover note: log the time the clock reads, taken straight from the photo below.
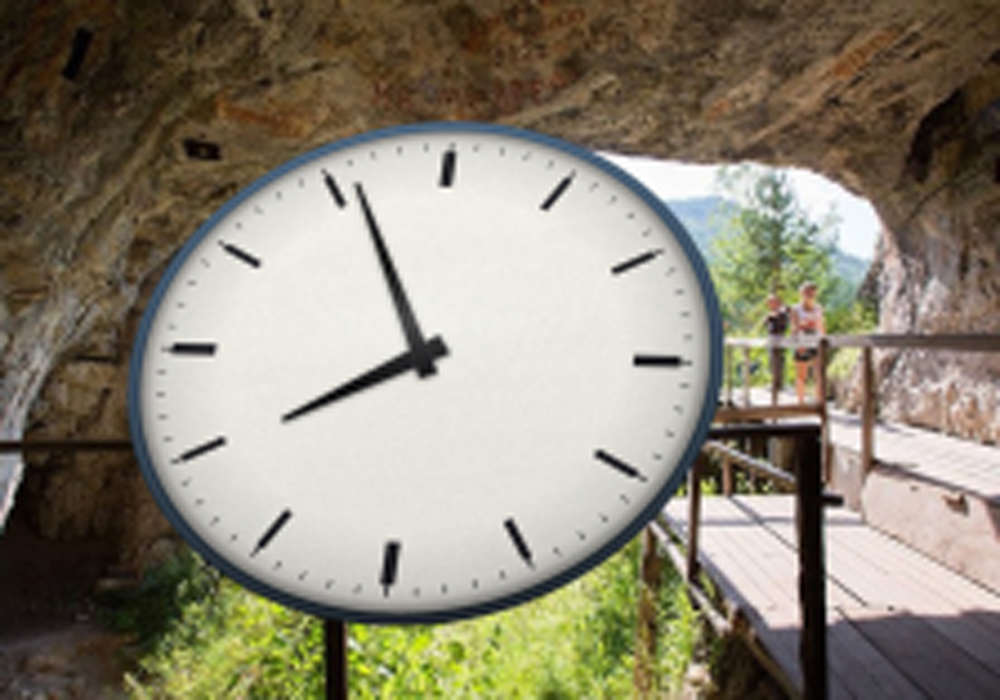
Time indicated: 7:56
